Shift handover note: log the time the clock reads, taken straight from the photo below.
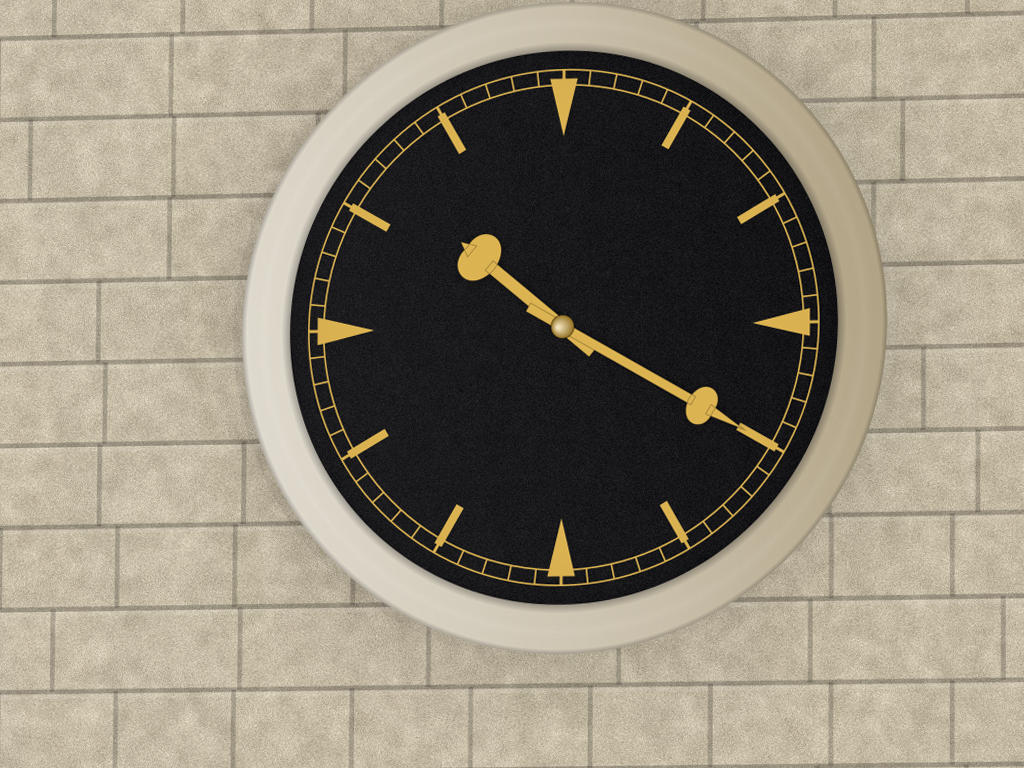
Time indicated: 10:20
